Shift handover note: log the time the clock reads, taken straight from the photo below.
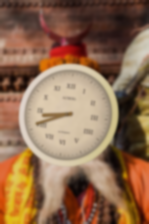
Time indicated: 8:41
